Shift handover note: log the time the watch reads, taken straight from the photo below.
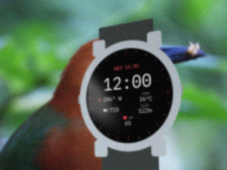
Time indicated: 12:00
